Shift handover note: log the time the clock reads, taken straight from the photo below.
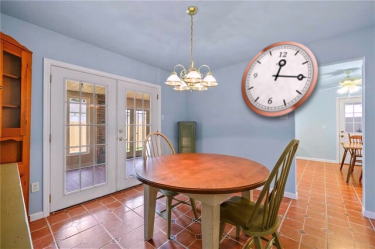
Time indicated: 12:15
